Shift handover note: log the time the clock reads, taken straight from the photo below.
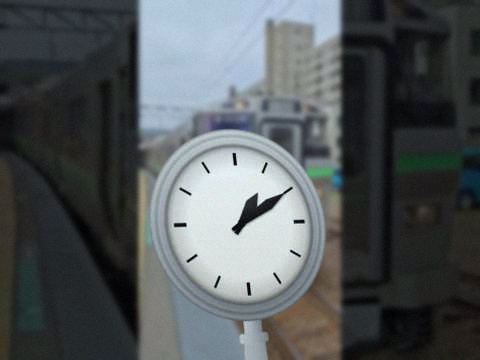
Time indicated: 1:10
